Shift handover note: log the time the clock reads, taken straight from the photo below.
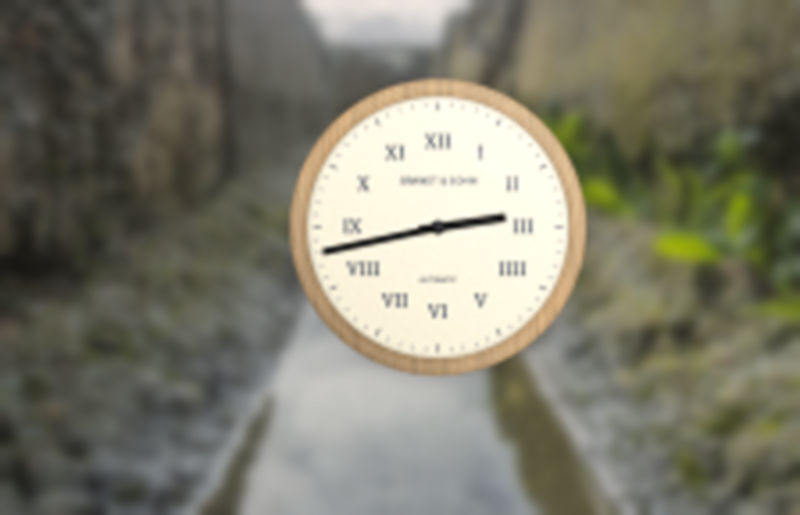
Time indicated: 2:43
